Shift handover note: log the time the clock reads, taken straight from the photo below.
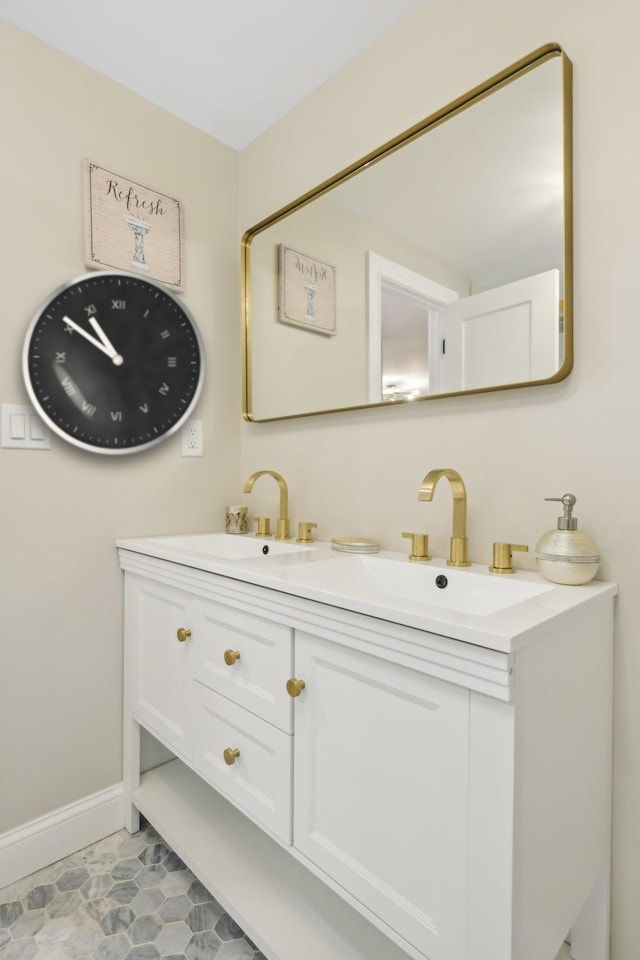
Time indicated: 10:51
